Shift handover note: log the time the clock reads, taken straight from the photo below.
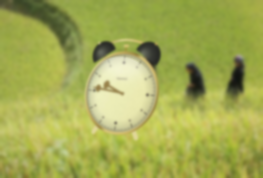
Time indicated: 9:46
